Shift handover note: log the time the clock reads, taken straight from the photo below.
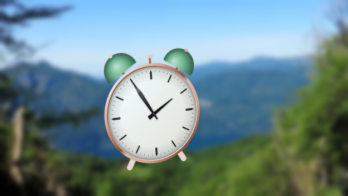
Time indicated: 1:55
